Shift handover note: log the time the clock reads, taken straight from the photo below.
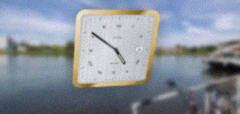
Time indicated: 4:51
